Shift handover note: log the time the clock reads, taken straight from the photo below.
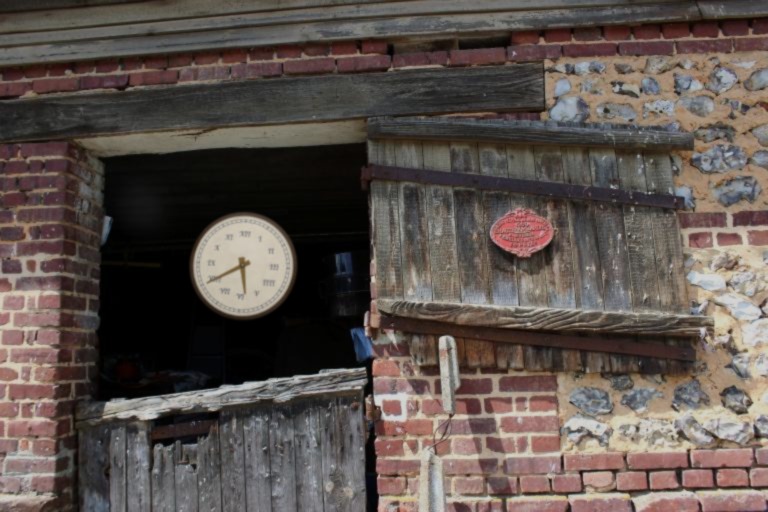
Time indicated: 5:40
